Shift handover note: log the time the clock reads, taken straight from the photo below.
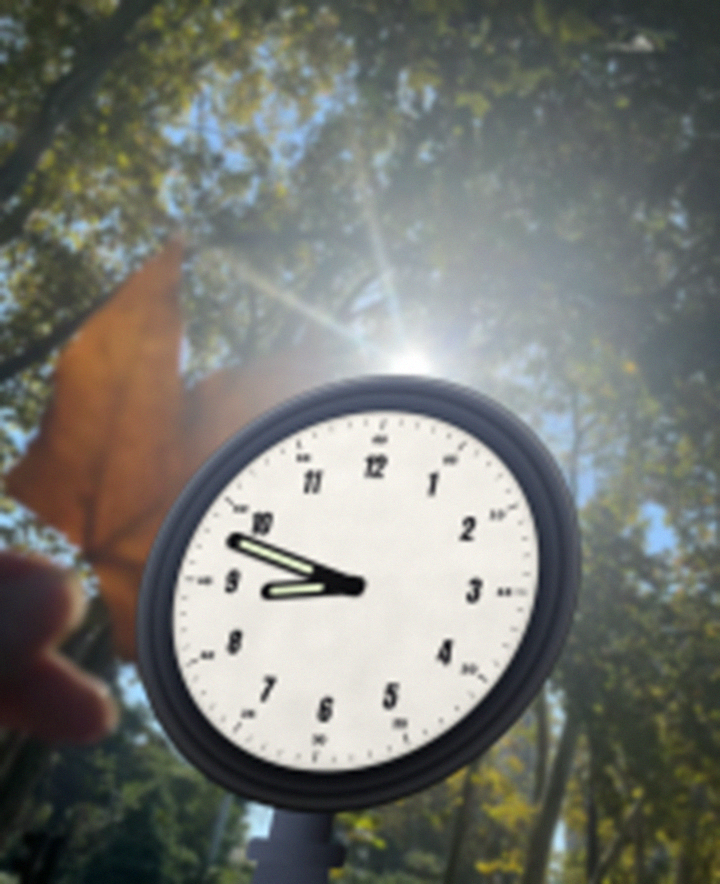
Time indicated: 8:48
